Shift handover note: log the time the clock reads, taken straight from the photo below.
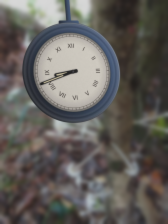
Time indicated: 8:42
